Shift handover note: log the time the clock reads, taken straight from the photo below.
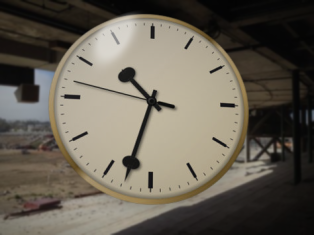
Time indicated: 10:32:47
